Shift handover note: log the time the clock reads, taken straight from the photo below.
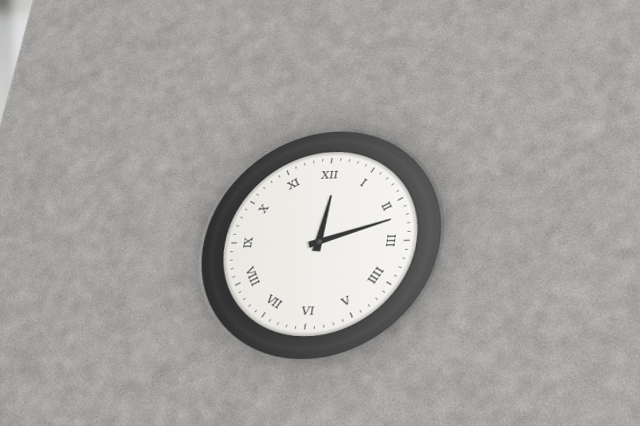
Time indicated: 12:12
